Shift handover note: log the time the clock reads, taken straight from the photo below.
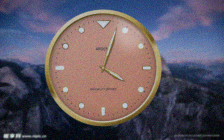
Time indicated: 4:03
